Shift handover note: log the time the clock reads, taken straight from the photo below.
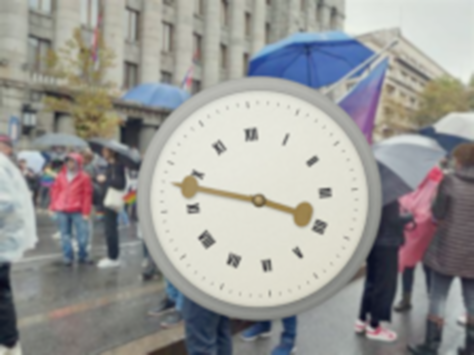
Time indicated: 3:48
